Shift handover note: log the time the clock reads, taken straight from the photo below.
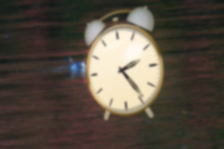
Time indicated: 2:24
